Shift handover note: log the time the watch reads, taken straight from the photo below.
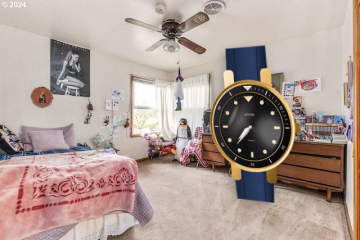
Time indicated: 7:37
